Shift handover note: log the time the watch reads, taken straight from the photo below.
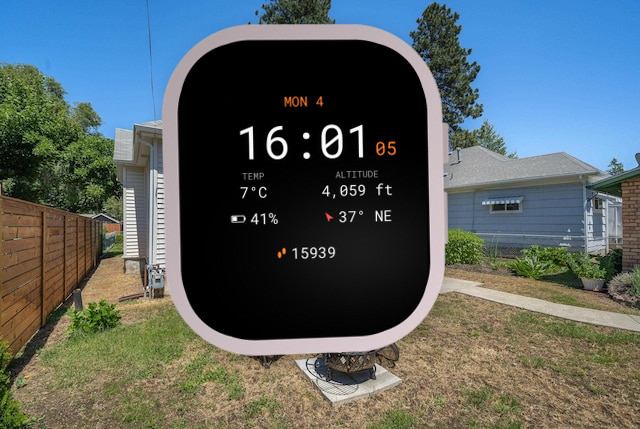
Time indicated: 16:01:05
